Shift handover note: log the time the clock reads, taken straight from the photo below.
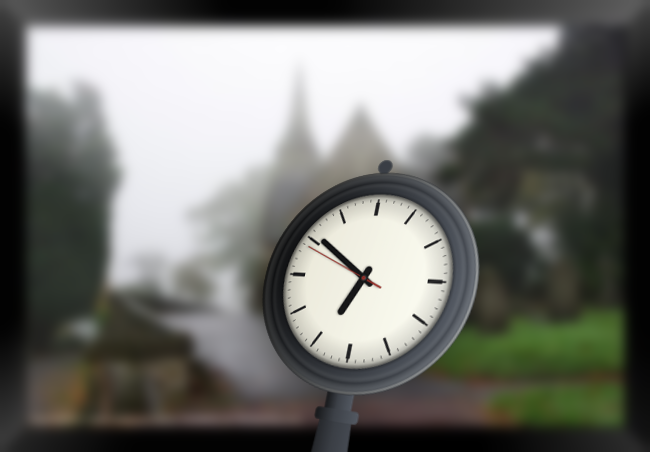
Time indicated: 6:50:49
